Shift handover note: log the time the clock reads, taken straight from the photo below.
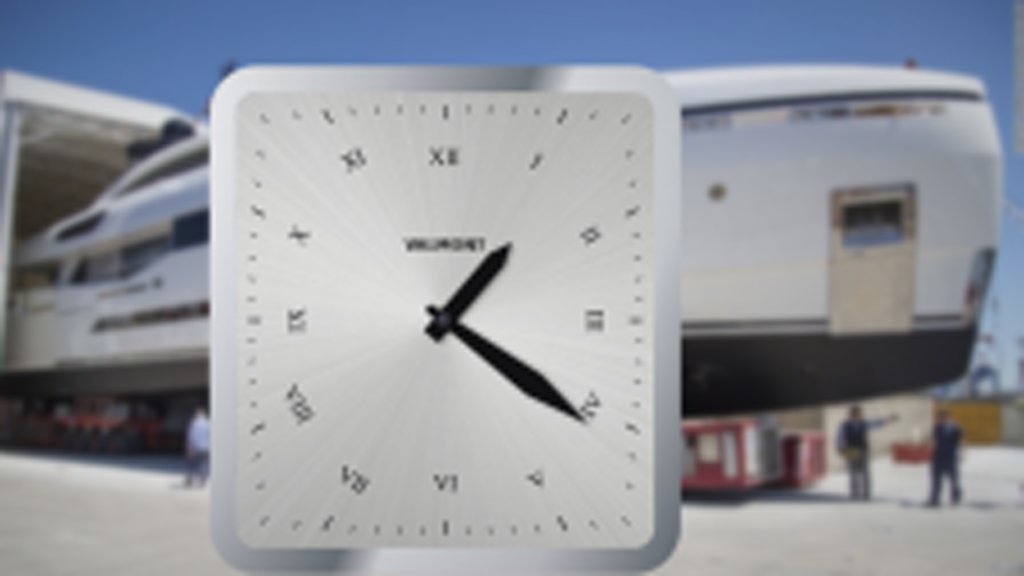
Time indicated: 1:21
